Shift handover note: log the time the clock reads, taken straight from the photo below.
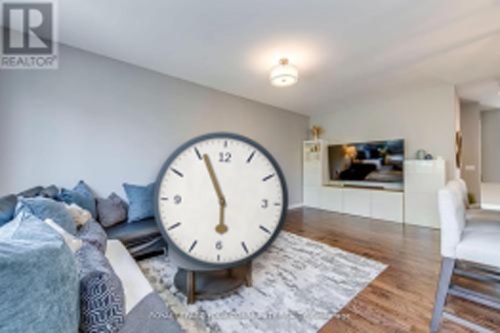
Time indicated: 5:56
